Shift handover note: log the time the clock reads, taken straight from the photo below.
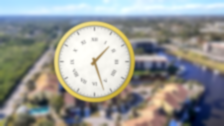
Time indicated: 1:27
